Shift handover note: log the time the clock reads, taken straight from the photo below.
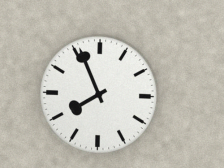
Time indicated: 7:56
